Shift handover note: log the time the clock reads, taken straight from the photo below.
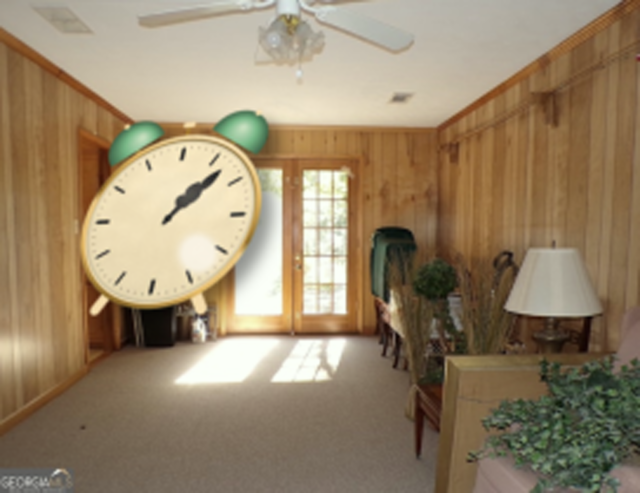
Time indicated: 1:07
